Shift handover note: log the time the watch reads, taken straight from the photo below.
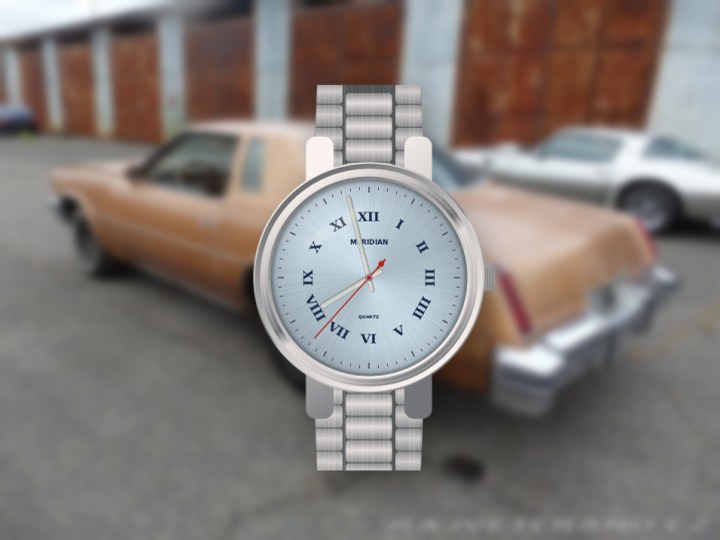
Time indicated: 7:57:37
